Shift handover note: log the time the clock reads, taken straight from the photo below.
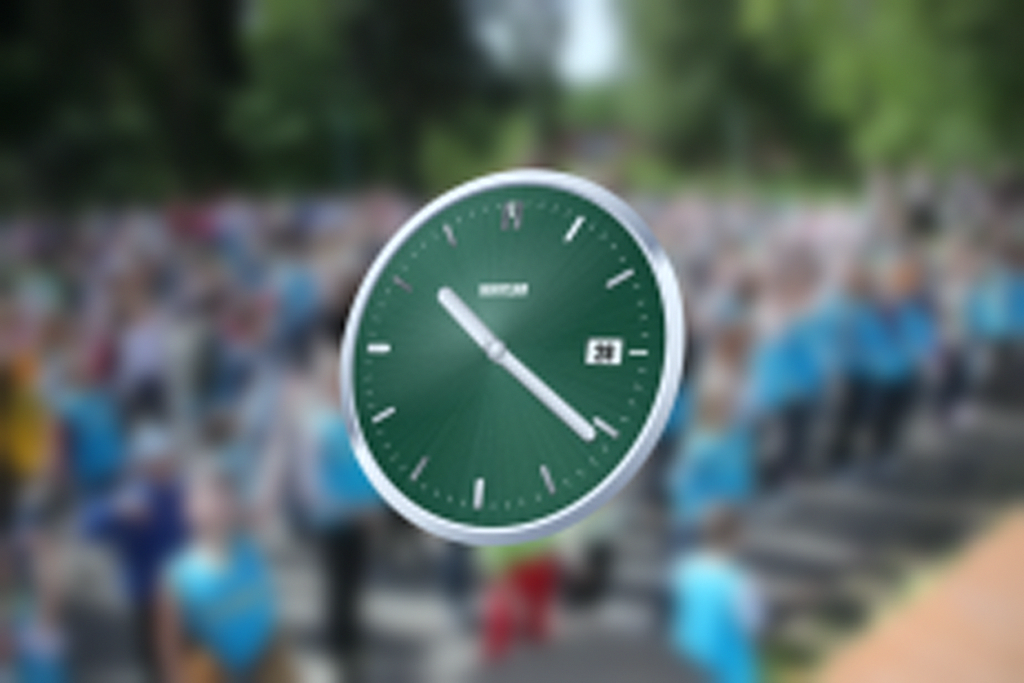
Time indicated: 10:21
